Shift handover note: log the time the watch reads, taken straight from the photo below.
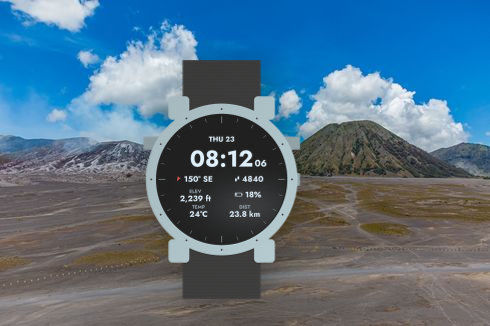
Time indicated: 8:12:06
